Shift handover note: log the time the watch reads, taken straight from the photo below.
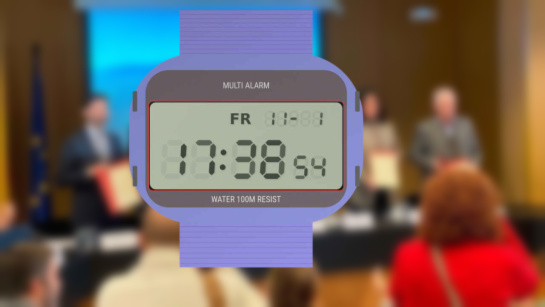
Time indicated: 17:38:54
